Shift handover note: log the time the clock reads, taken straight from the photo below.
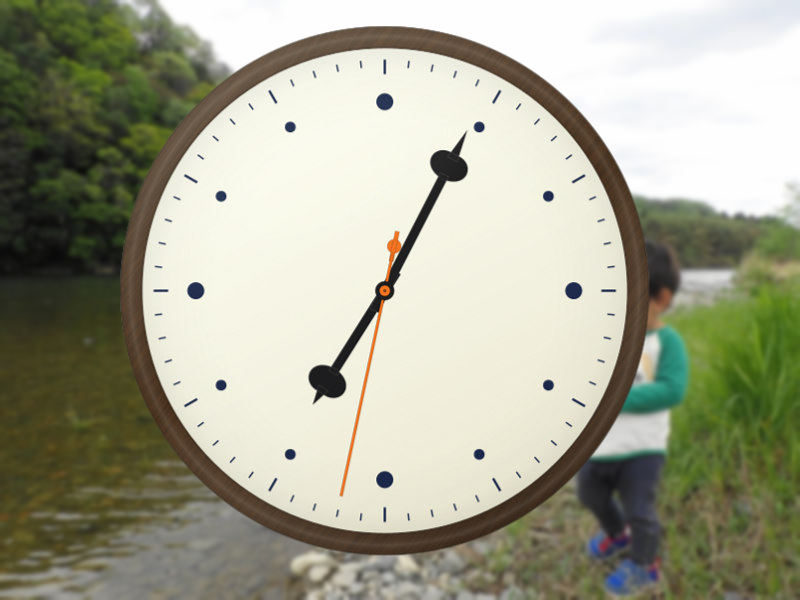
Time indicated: 7:04:32
